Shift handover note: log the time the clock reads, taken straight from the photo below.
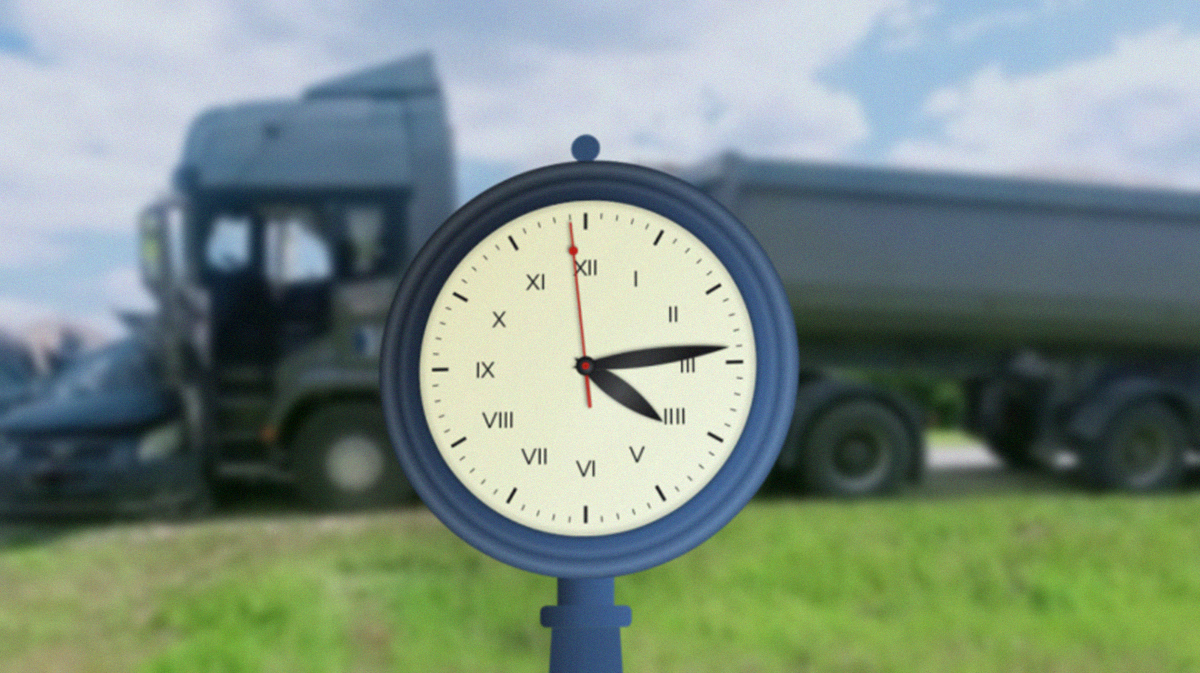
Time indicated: 4:13:59
